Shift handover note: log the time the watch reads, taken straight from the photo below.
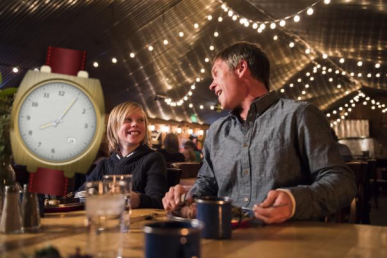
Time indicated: 8:05
